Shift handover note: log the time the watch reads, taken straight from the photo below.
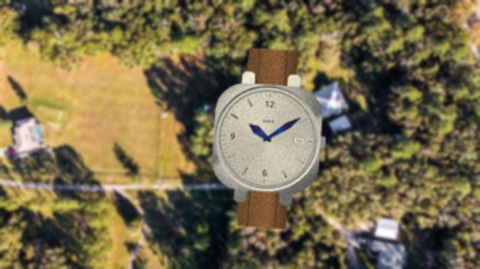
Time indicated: 10:09
